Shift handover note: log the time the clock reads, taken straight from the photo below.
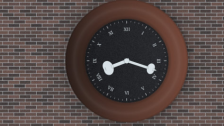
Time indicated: 8:18
